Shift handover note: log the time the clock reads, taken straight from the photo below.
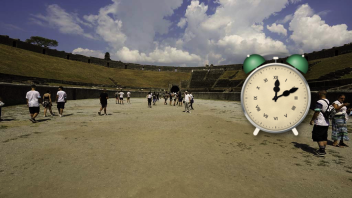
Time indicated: 12:11
